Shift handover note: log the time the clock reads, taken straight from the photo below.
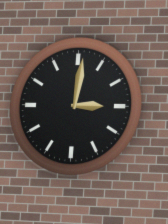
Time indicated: 3:01
